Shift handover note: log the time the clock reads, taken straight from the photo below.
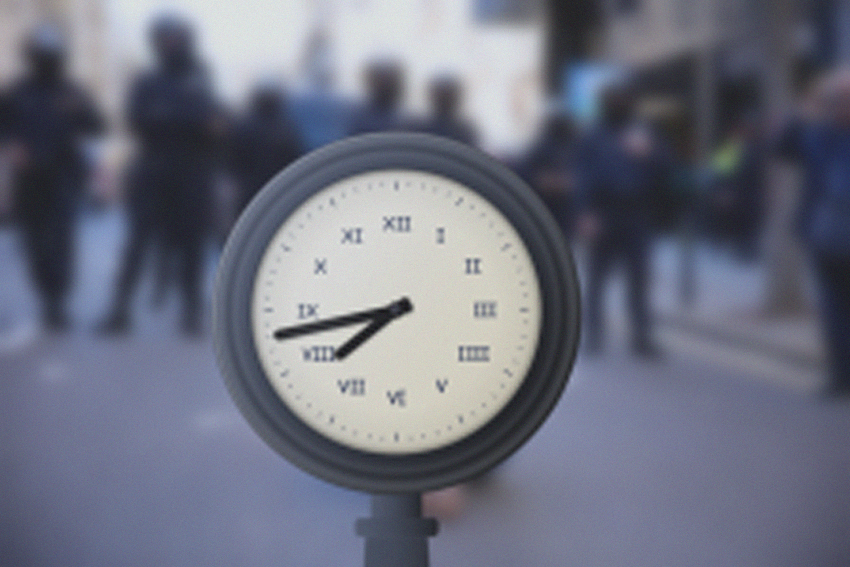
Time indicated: 7:43
